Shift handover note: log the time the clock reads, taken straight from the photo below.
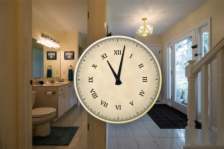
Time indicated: 11:02
